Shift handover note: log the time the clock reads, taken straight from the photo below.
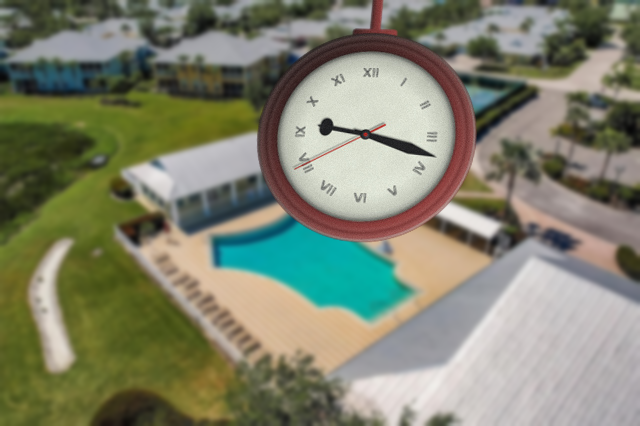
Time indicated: 9:17:40
